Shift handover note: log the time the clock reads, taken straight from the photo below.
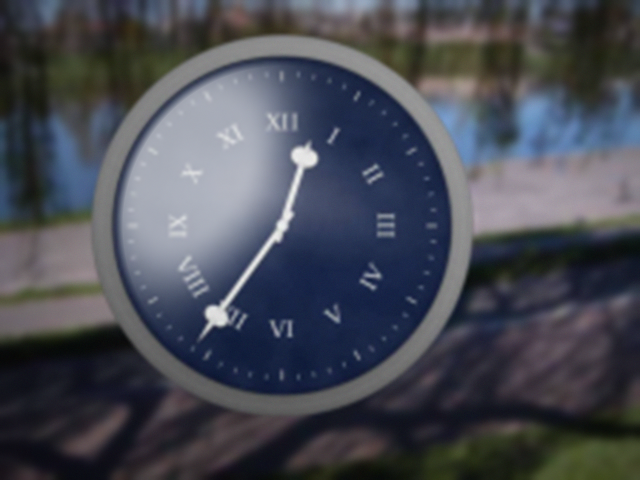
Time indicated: 12:36
